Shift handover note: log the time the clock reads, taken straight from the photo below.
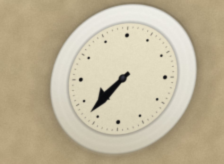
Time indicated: 7:37
